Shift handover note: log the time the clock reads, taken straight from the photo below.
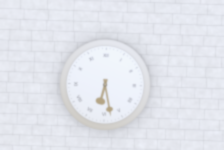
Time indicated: 6:28
